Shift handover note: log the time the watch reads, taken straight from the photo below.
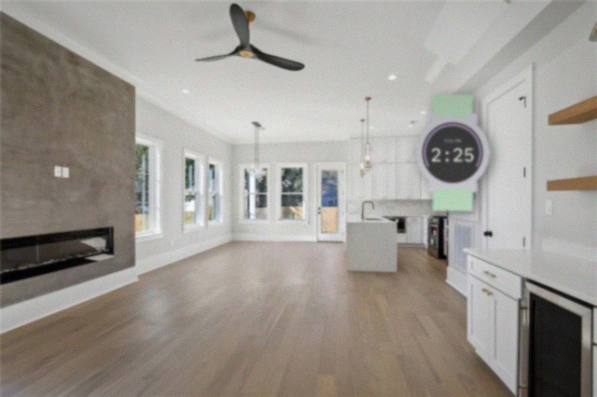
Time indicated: 2:25
